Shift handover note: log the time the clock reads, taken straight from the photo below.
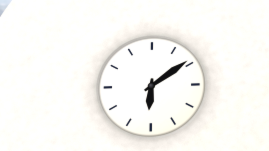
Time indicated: 6:09
